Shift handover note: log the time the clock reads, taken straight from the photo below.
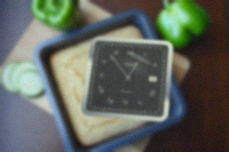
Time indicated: 12:53
